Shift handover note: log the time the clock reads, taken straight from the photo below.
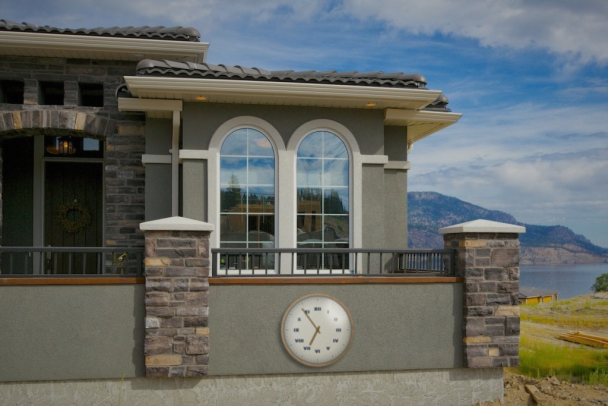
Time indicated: 6:54
